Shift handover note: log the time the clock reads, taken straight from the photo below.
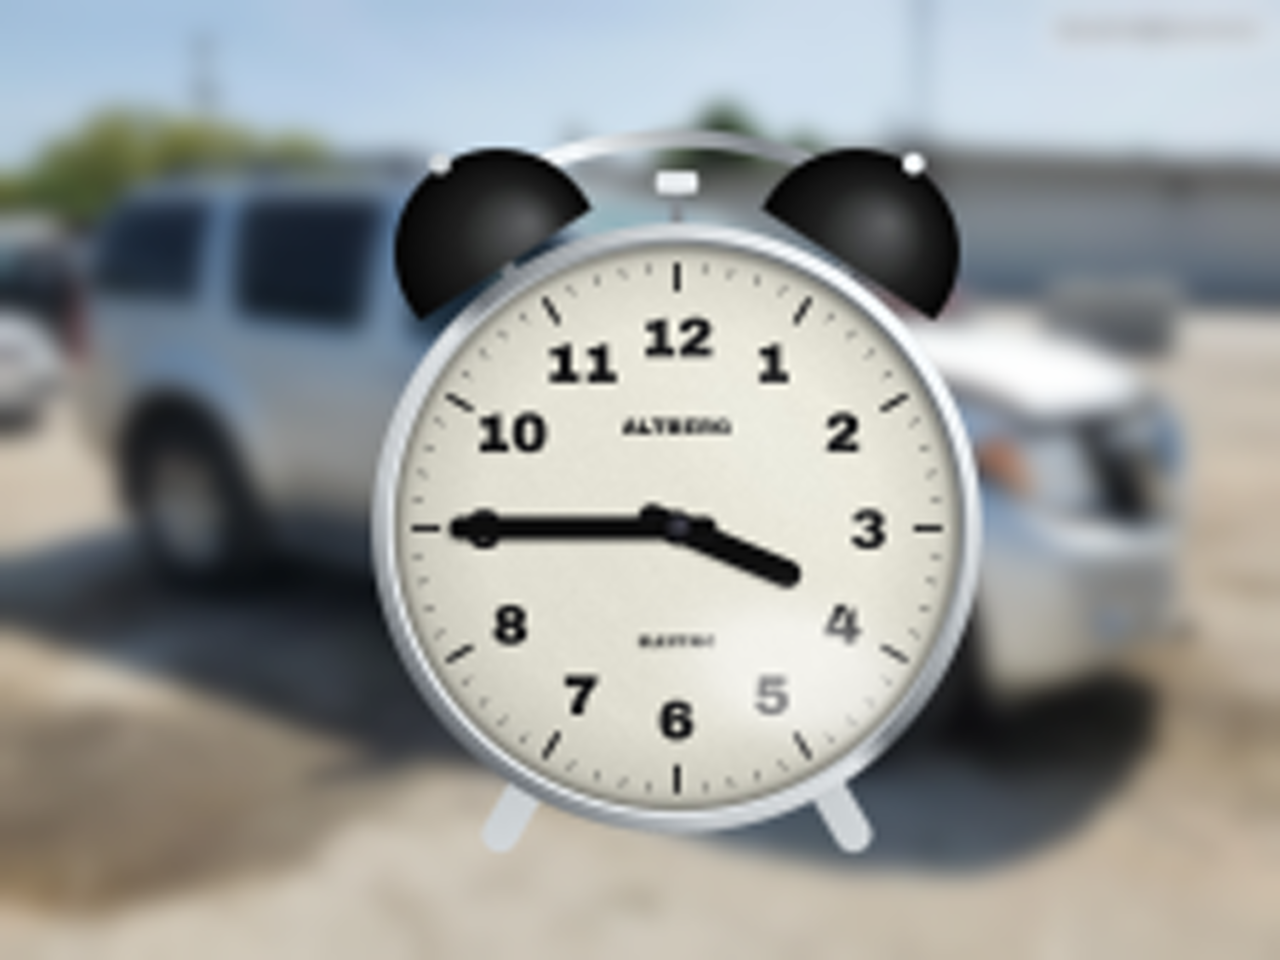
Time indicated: 3:45
